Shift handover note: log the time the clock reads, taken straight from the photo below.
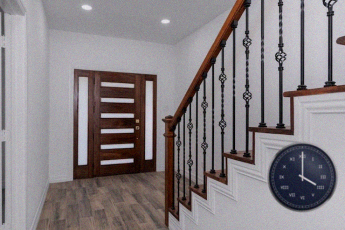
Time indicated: 4:00
